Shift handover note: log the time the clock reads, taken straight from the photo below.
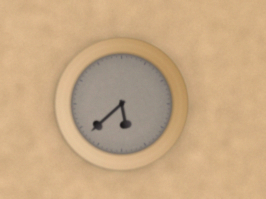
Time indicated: 5:38
